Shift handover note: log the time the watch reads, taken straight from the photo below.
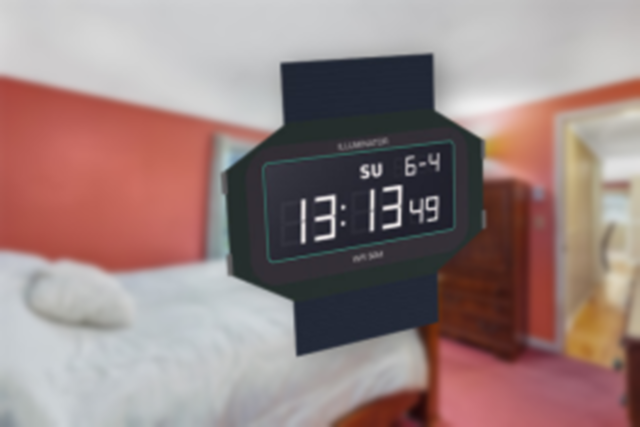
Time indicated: 13:13:49
